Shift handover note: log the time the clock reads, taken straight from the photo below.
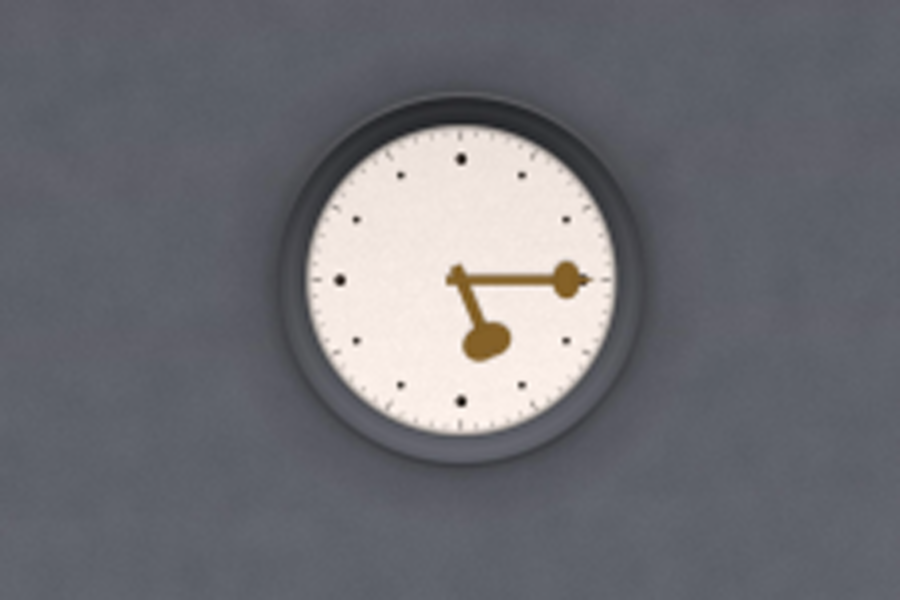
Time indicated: 5:15
